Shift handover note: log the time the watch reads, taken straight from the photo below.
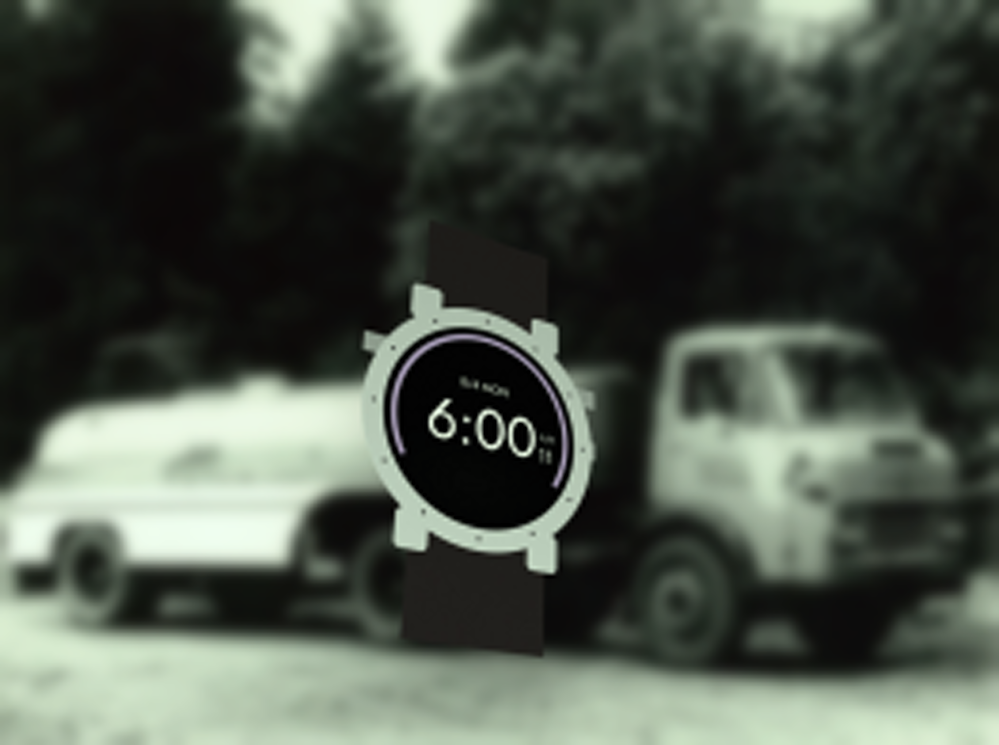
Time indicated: 6:00
